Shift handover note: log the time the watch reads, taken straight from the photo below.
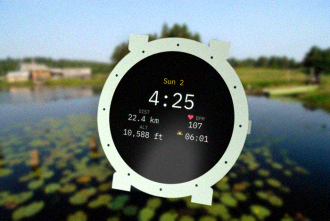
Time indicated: 4:25
